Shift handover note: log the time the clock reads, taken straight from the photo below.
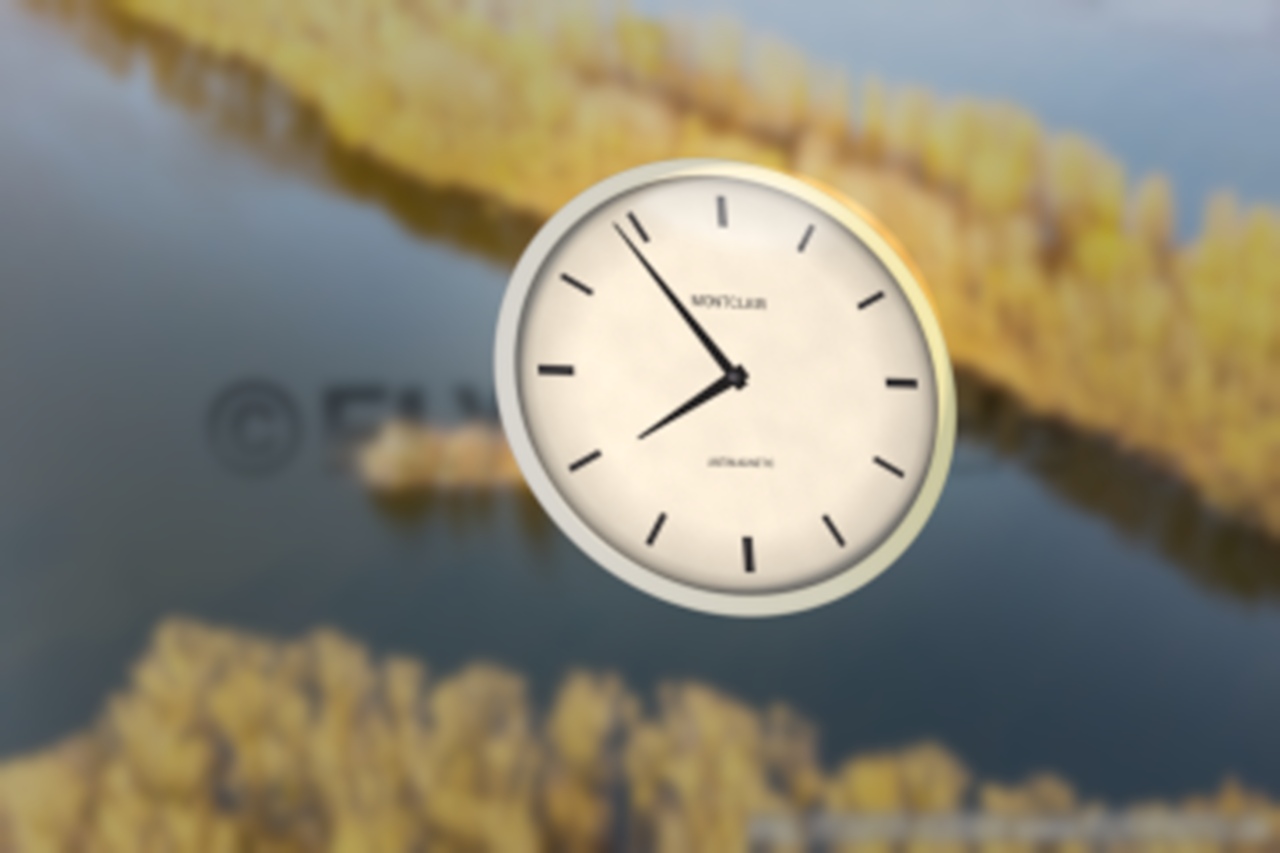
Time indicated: 7:54
